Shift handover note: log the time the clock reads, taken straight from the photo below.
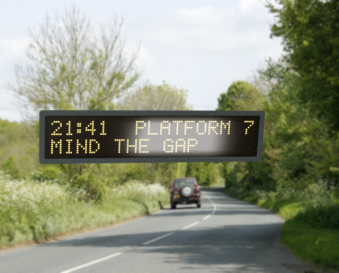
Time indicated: 21:41
